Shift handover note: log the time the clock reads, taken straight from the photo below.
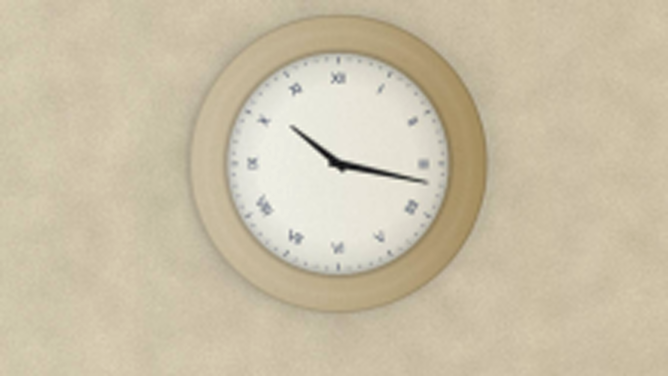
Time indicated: 10:17
